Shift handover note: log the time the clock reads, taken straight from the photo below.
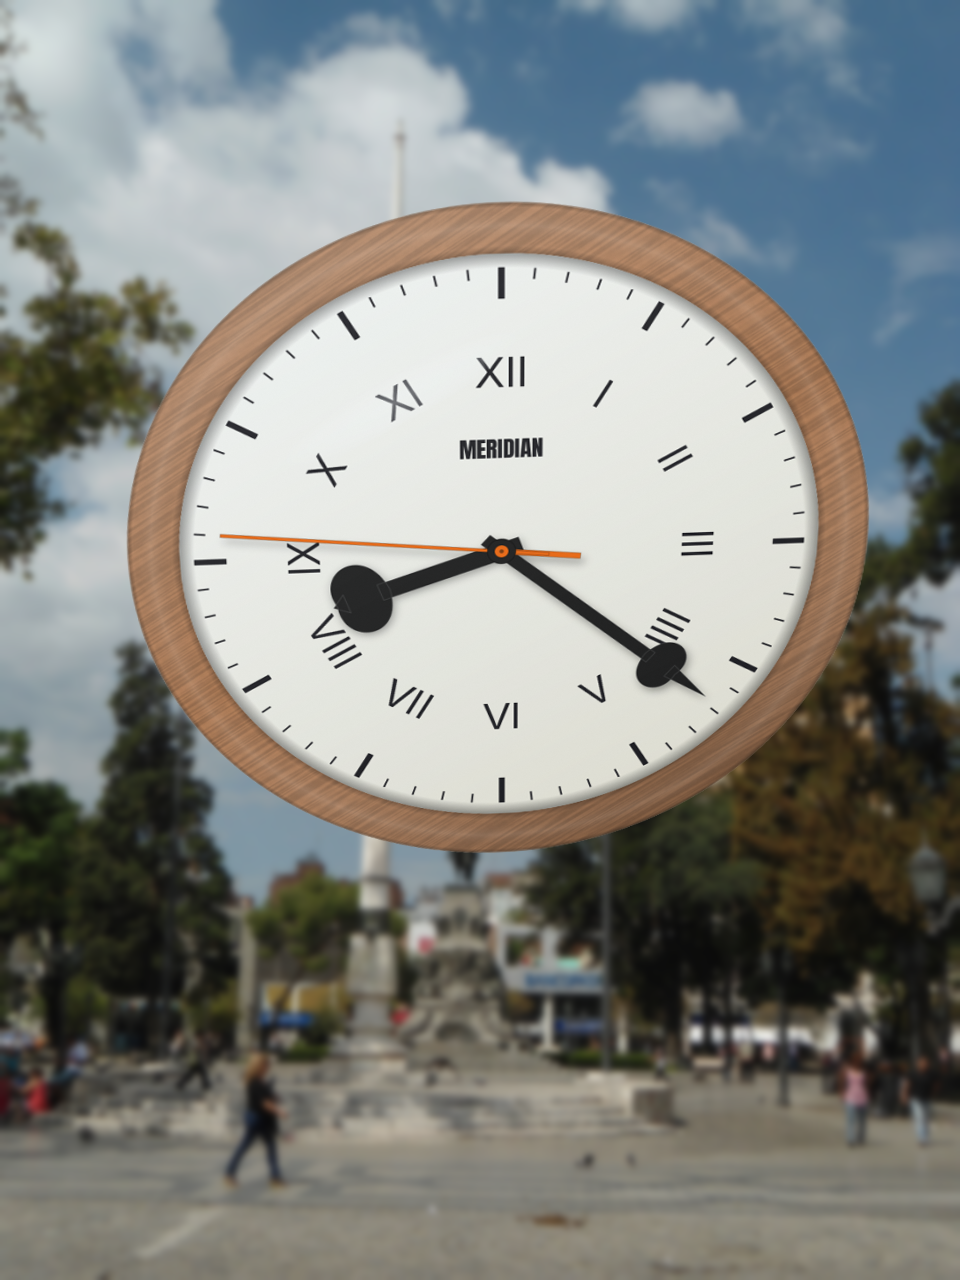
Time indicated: 8:21:46
